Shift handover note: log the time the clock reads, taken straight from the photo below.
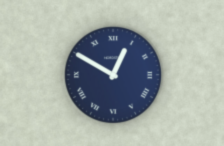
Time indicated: 12:50
